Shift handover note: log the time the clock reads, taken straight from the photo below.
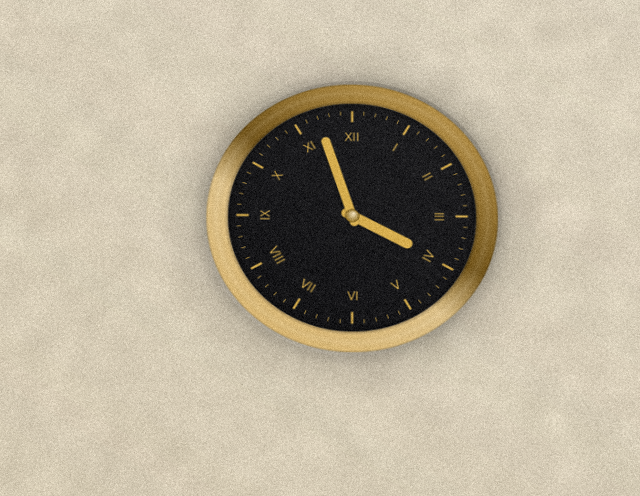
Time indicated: 3:57
